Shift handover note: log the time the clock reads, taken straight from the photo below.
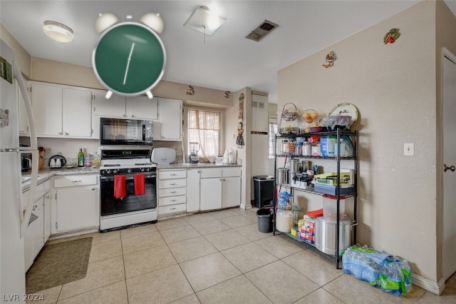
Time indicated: 12:32
